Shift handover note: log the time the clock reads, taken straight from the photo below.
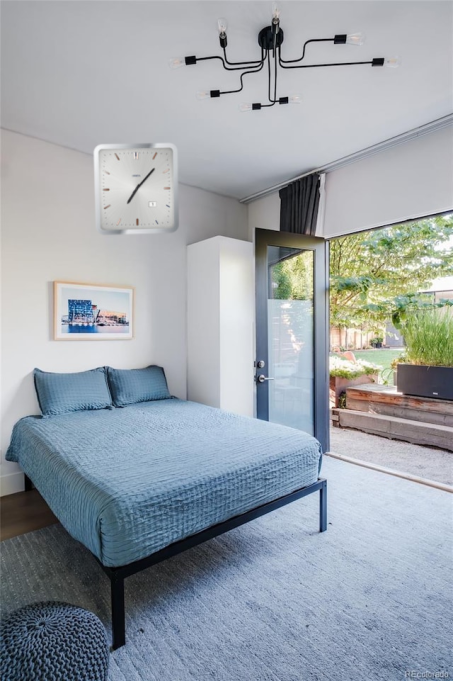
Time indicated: 7:07
